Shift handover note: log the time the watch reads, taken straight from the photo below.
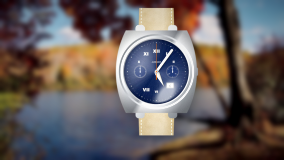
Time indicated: 5:06
